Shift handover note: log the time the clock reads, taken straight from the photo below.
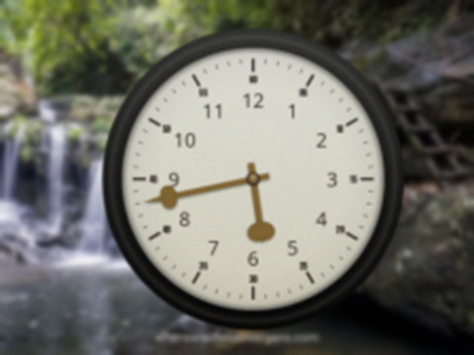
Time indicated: 5:43
